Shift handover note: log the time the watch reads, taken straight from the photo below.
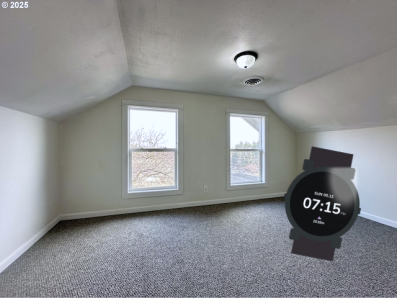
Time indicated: 7:15
